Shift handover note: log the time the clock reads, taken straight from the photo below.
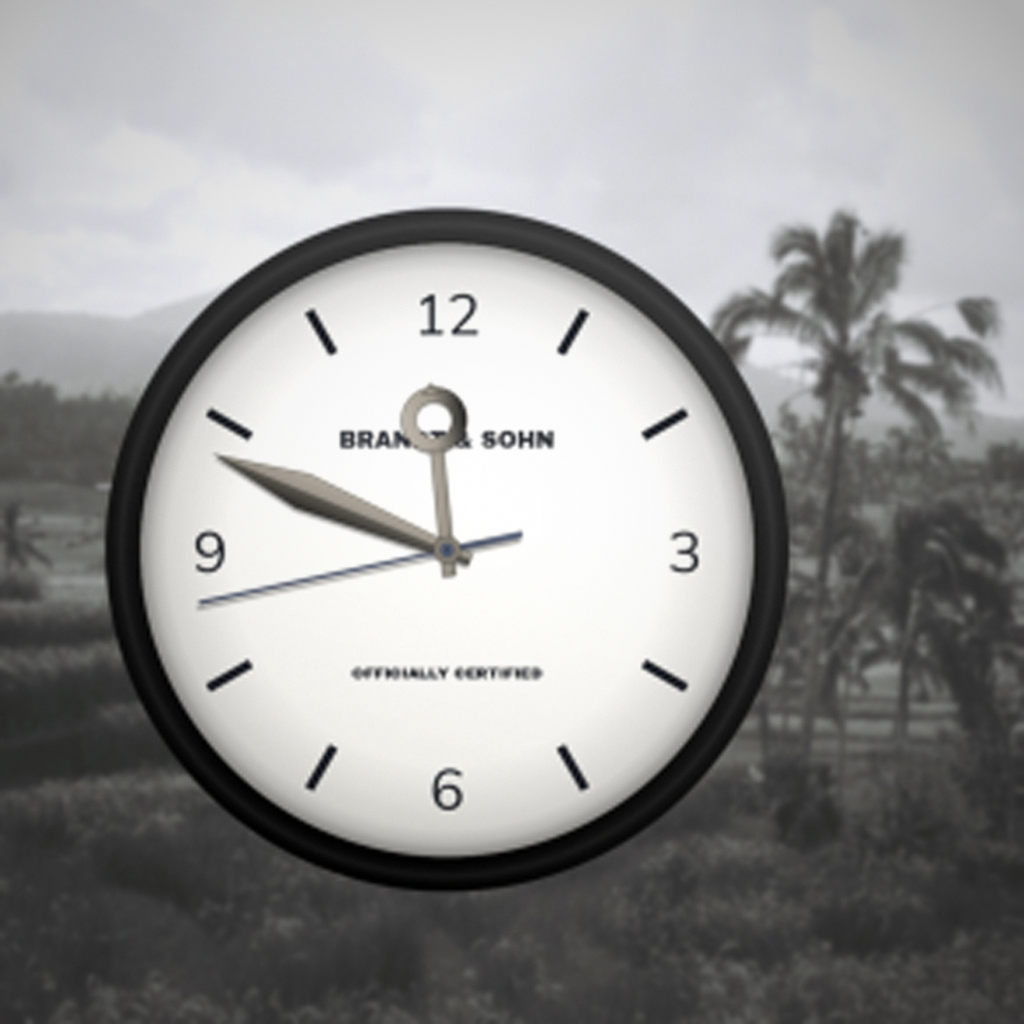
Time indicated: 11:48:43
